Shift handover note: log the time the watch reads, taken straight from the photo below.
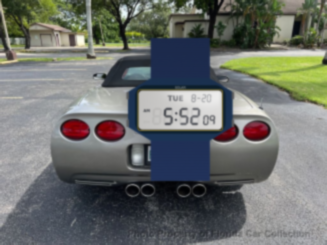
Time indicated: 5:52
